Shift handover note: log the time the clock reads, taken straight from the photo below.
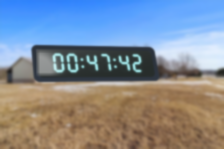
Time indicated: 0:47:42
